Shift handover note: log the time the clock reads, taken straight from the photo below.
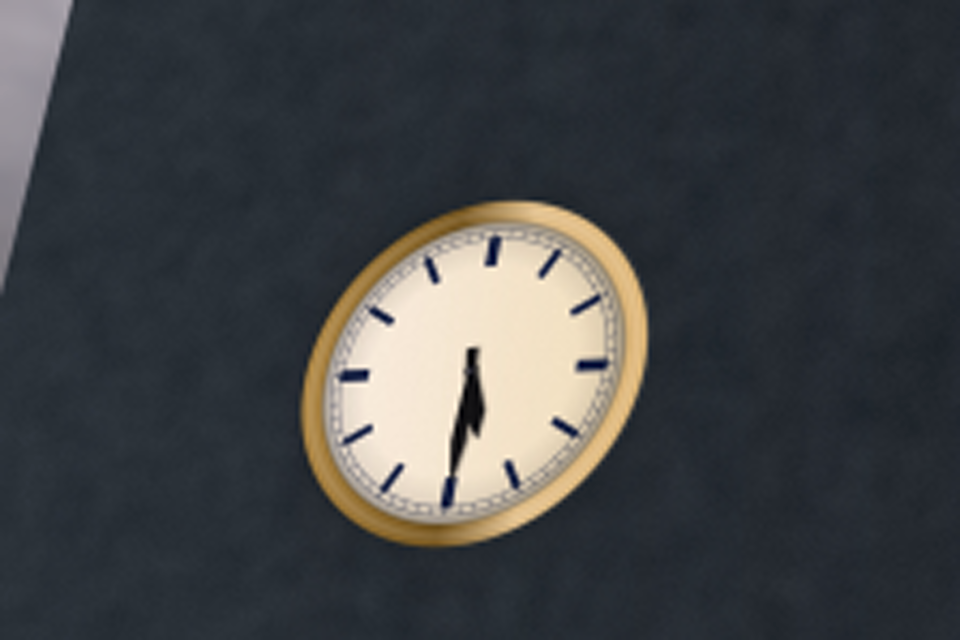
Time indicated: 5:30
